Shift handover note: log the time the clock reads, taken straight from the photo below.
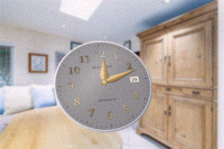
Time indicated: 12:12
